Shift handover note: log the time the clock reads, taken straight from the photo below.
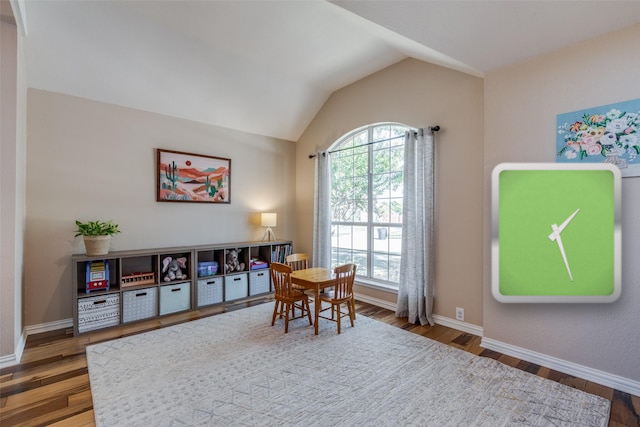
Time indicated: 1:27
